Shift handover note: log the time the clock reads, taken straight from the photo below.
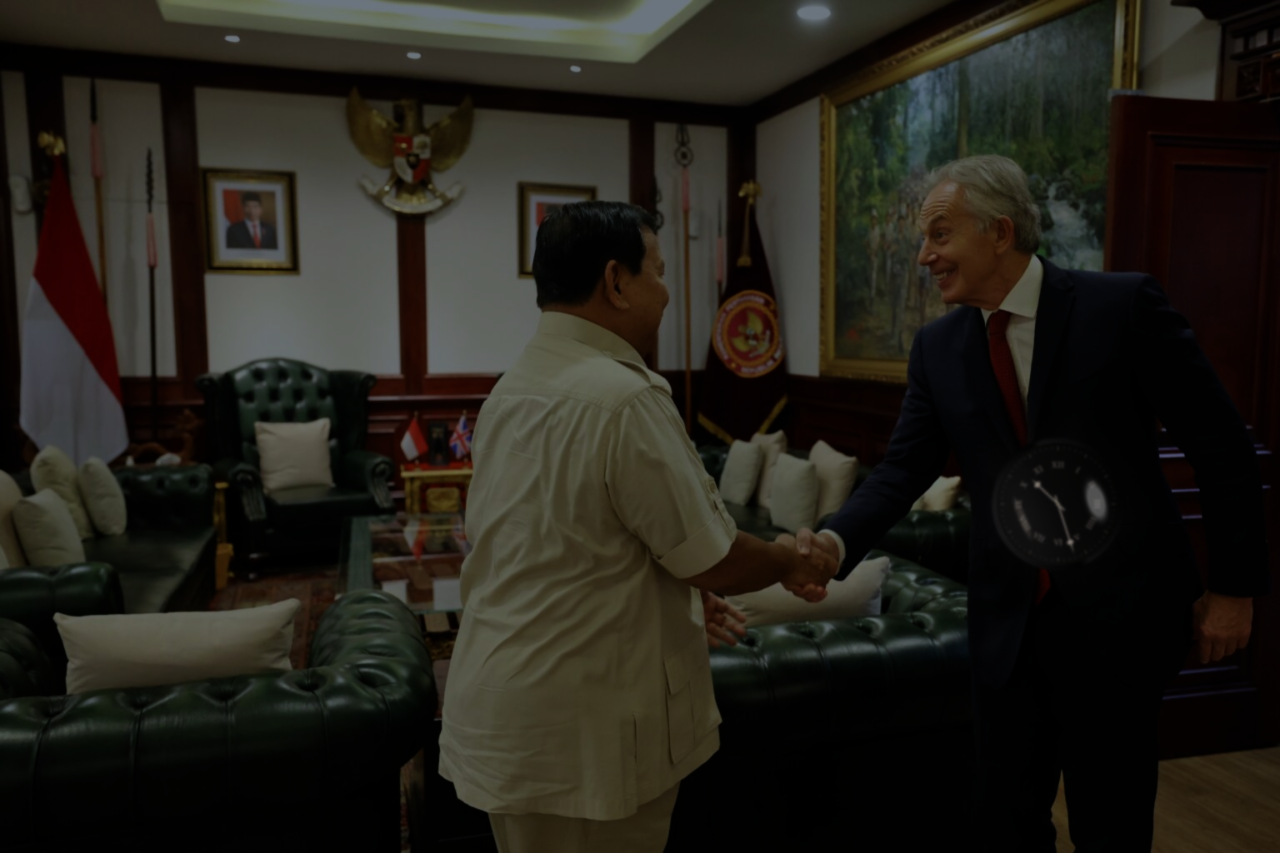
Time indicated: 10:27
